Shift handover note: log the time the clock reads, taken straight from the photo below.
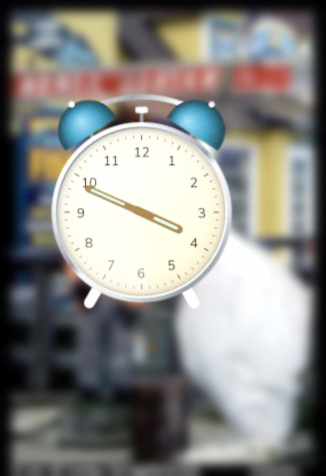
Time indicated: 3:49
